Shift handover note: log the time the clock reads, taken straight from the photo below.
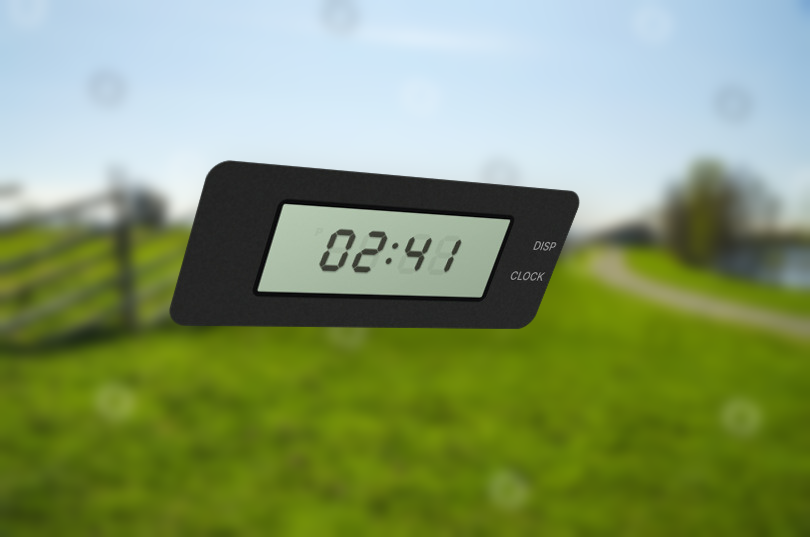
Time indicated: 2:41
